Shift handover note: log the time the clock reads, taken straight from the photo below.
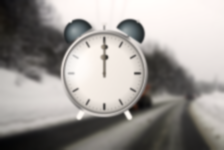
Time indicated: 12:00
